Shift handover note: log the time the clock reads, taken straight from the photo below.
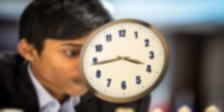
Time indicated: 3:44
